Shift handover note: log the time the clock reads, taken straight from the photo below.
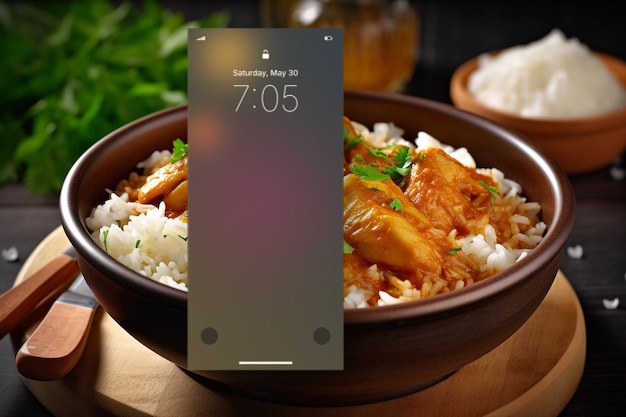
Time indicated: 7:05
